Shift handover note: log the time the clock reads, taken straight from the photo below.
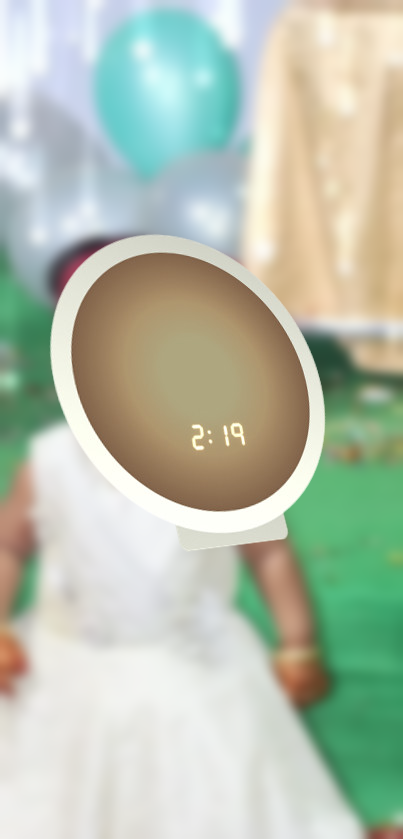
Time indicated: 2:19
